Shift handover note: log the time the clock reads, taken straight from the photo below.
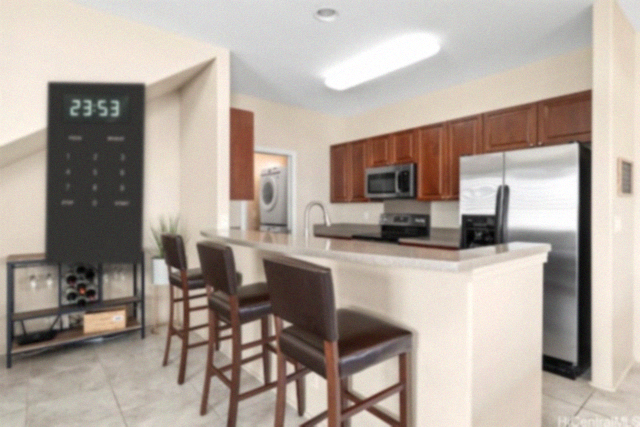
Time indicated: 23:53
